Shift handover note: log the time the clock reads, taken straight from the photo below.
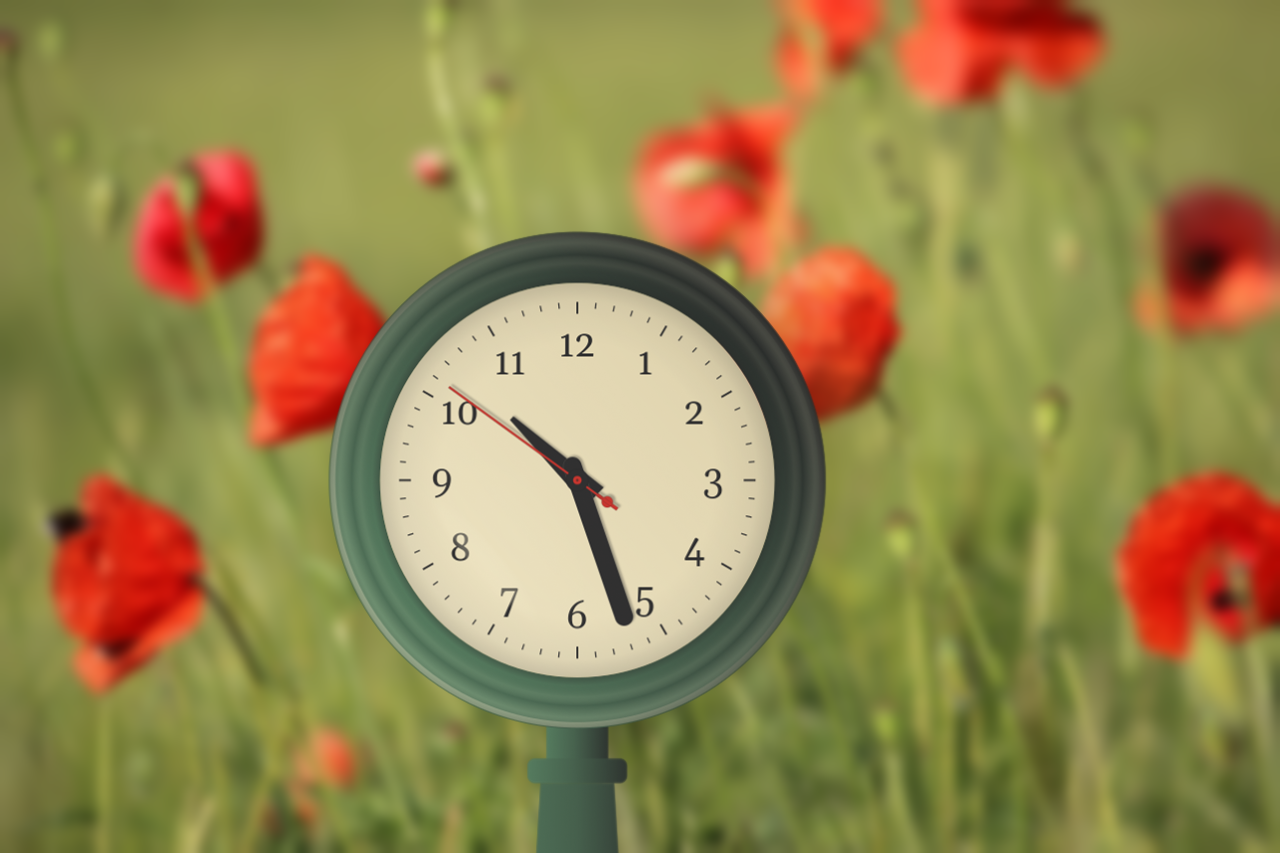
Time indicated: 10:26:51
